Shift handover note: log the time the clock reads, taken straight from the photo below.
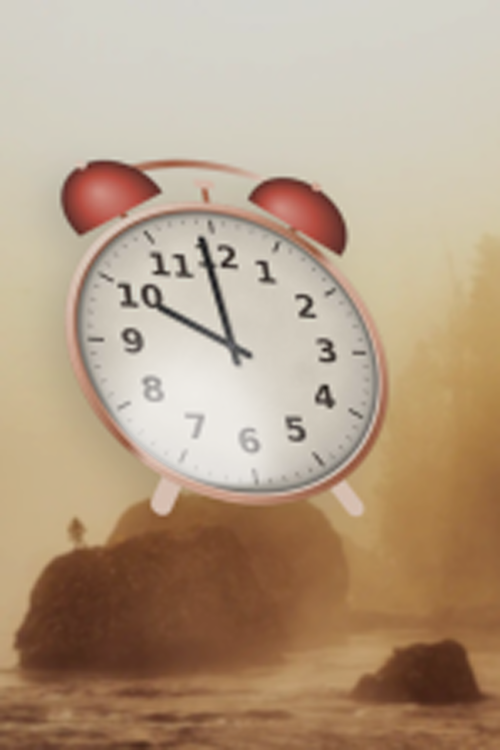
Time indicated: 9:59
